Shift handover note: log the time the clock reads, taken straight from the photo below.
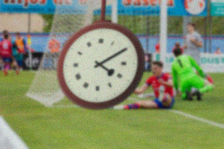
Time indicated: 4:10
